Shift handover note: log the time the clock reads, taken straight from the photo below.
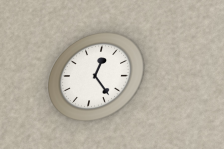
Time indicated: 12:23
